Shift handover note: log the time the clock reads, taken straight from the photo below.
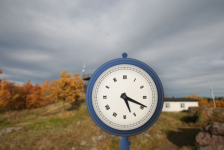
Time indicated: 5:19
